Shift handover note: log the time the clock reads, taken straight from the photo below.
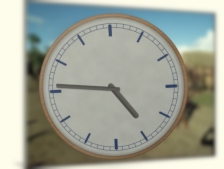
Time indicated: 4:46
